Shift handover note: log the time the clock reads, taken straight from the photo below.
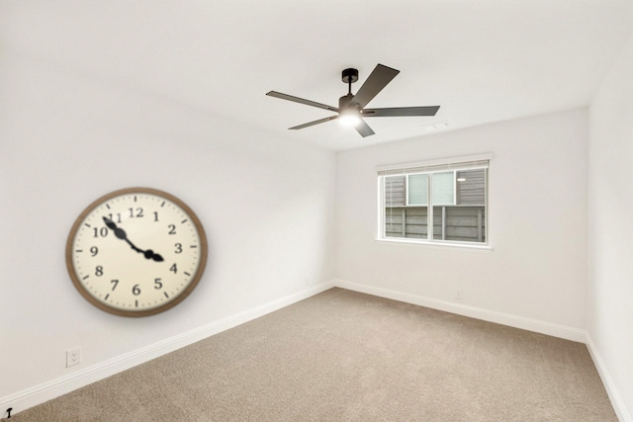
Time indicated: 3:53
